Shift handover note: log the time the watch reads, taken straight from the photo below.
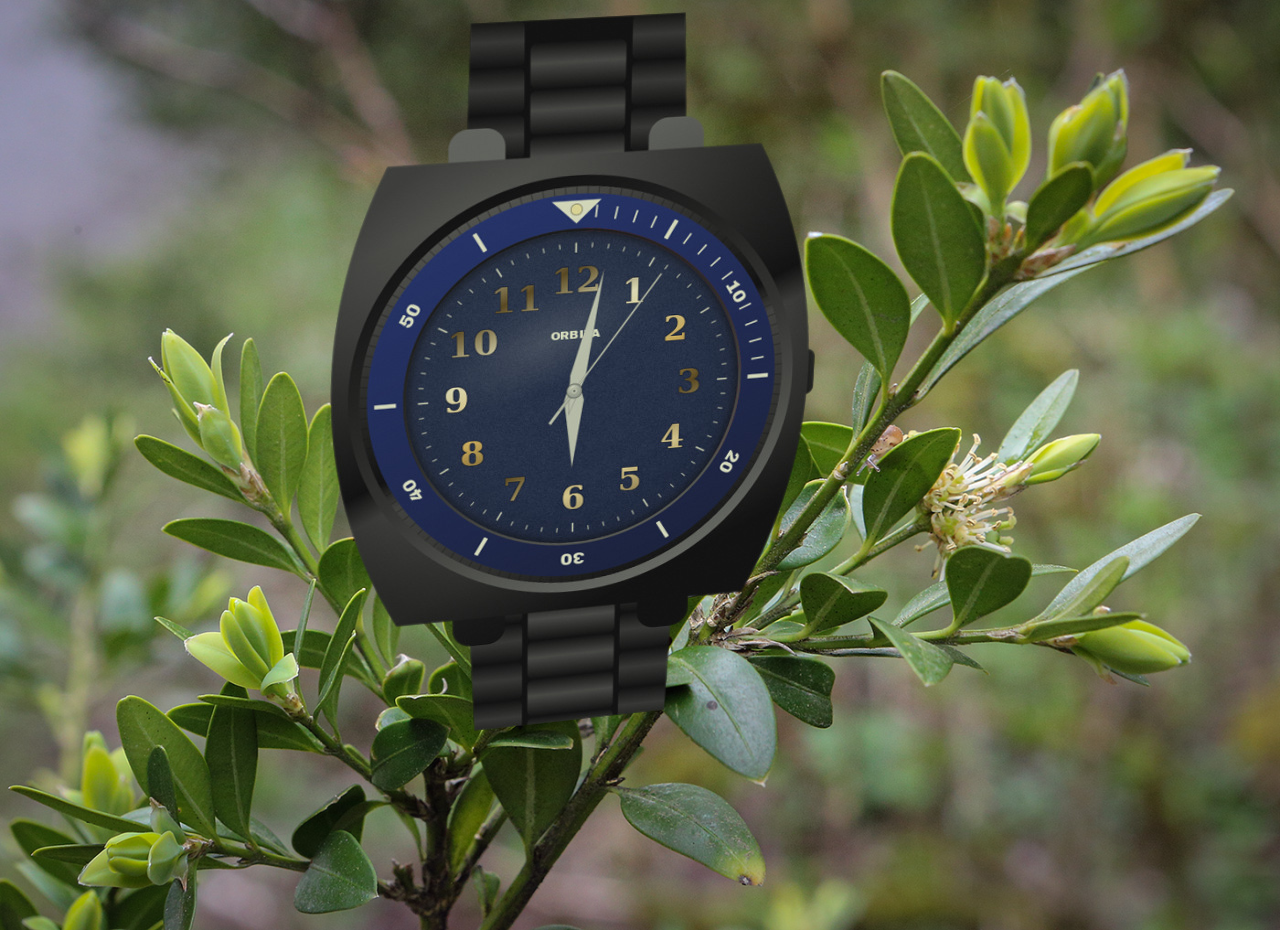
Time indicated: 6:02:06
